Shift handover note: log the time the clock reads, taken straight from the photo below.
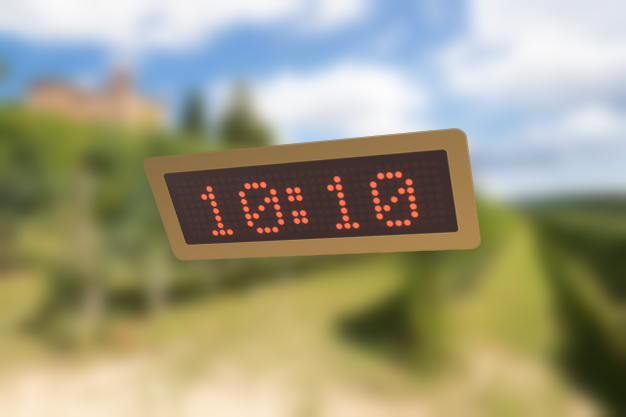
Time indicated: 10:10
